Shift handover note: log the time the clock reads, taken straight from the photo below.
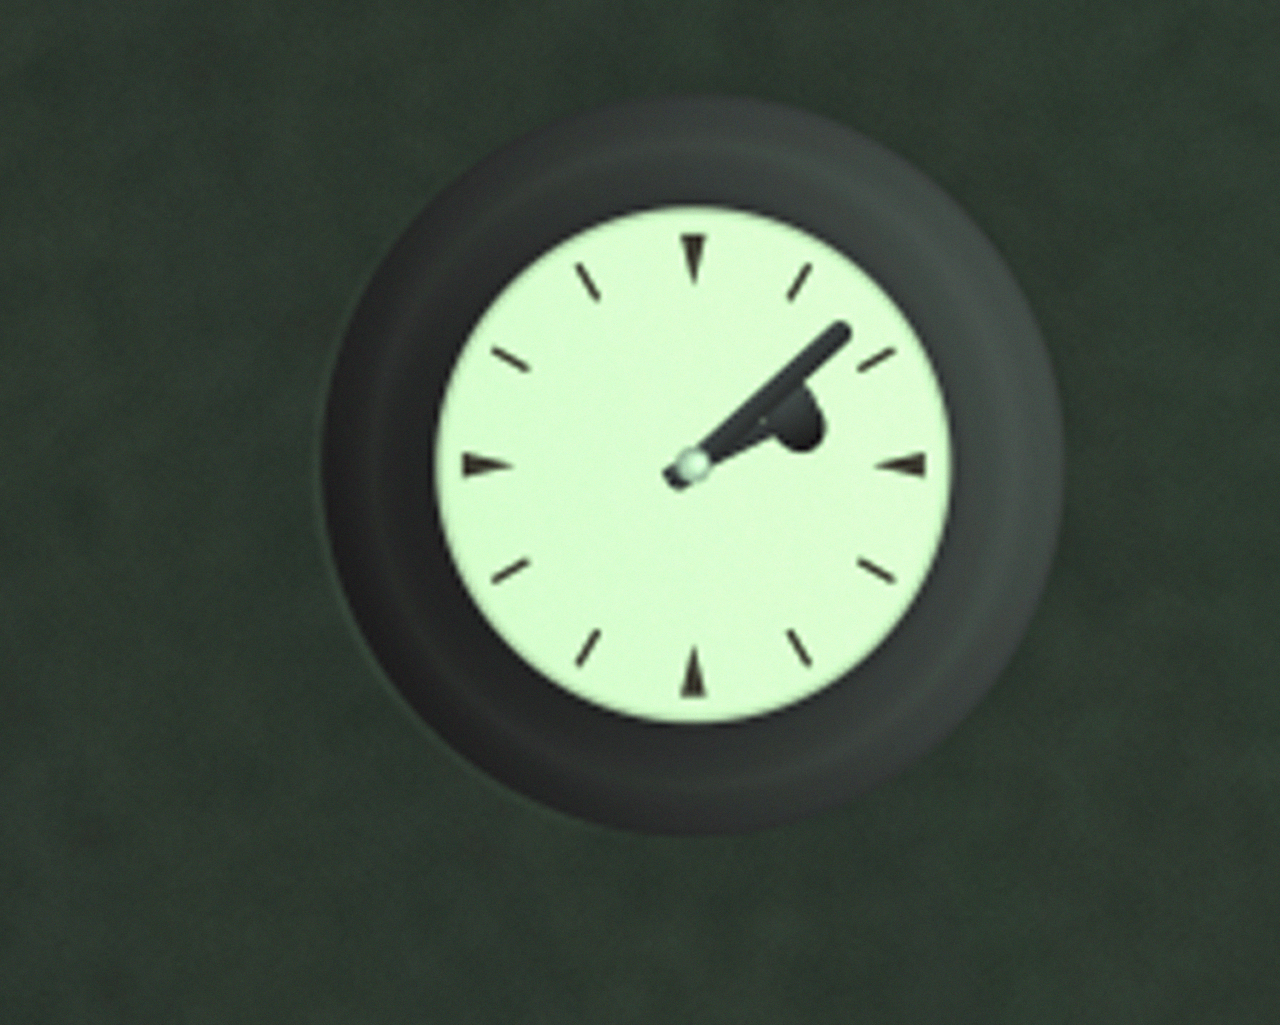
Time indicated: 2:08
